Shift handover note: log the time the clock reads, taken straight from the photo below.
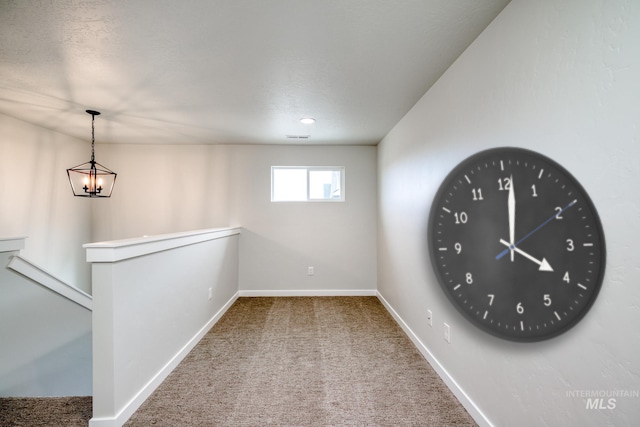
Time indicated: 4:01:10
